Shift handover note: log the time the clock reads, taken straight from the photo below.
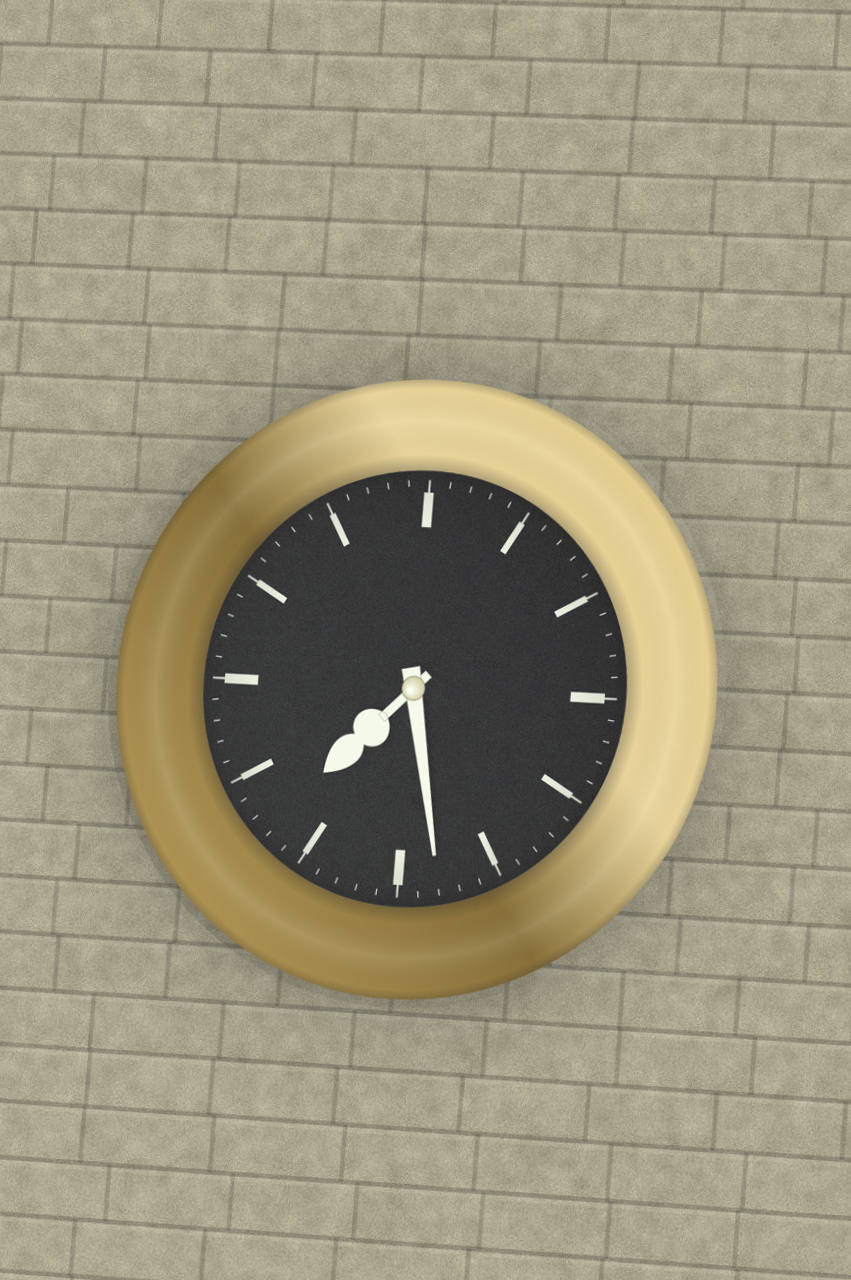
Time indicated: 7:28
